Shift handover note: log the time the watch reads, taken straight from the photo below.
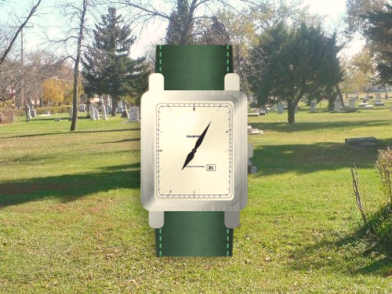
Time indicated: 7:05
